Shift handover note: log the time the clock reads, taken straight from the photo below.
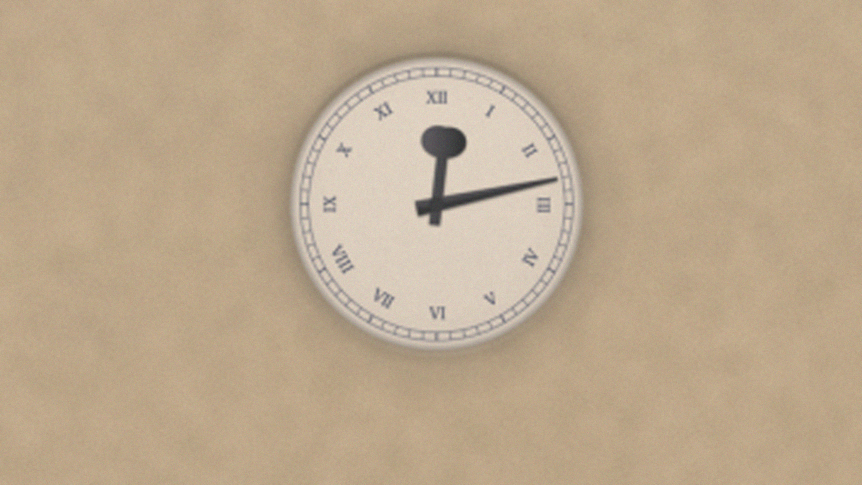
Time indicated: 12:13
